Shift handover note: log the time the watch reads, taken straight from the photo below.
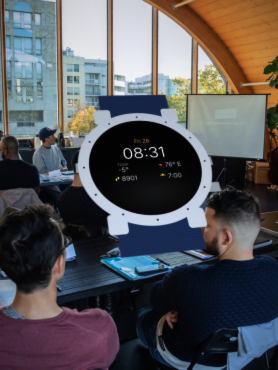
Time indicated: 8:31
